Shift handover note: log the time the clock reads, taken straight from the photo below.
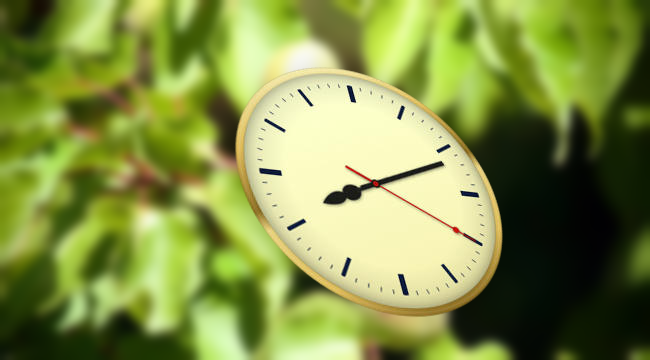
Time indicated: 8:11:20
